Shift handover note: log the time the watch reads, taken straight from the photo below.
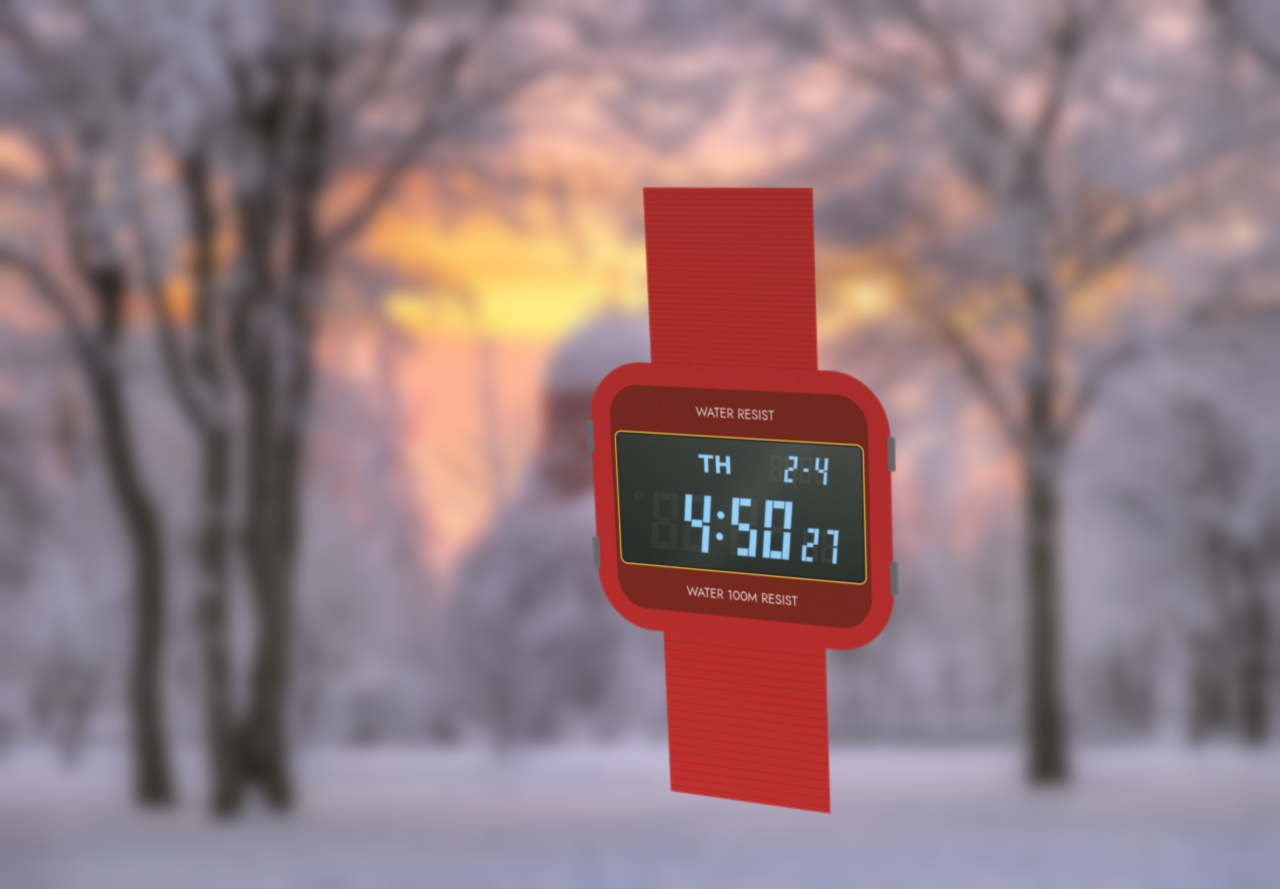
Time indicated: 4:50:27
